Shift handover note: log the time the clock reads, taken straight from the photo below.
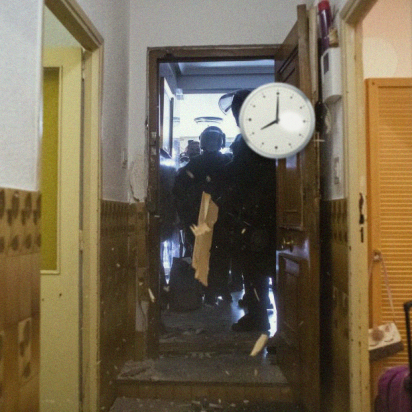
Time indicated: 8:00
